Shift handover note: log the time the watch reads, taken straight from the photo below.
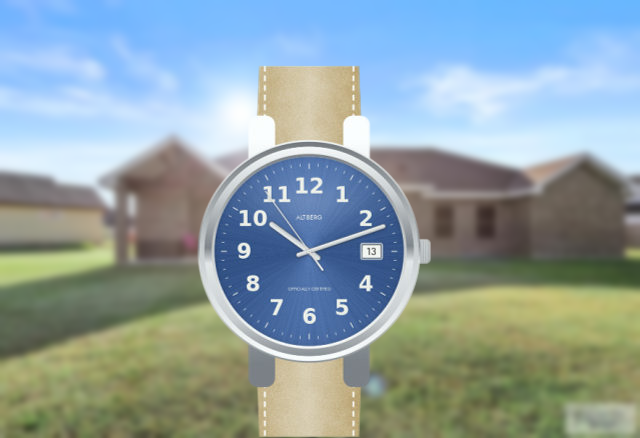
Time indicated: 10:11:54
